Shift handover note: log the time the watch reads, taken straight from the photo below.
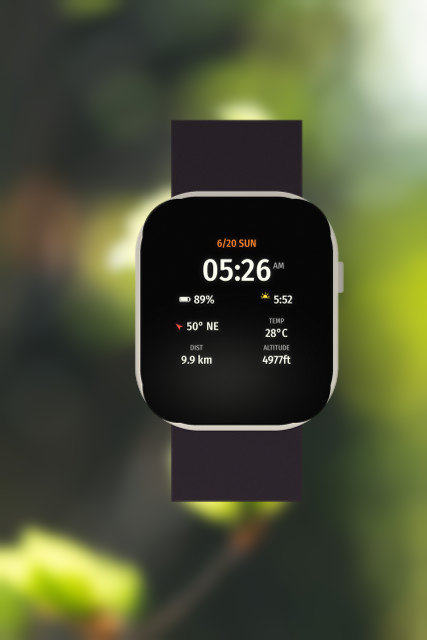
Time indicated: 5:26
